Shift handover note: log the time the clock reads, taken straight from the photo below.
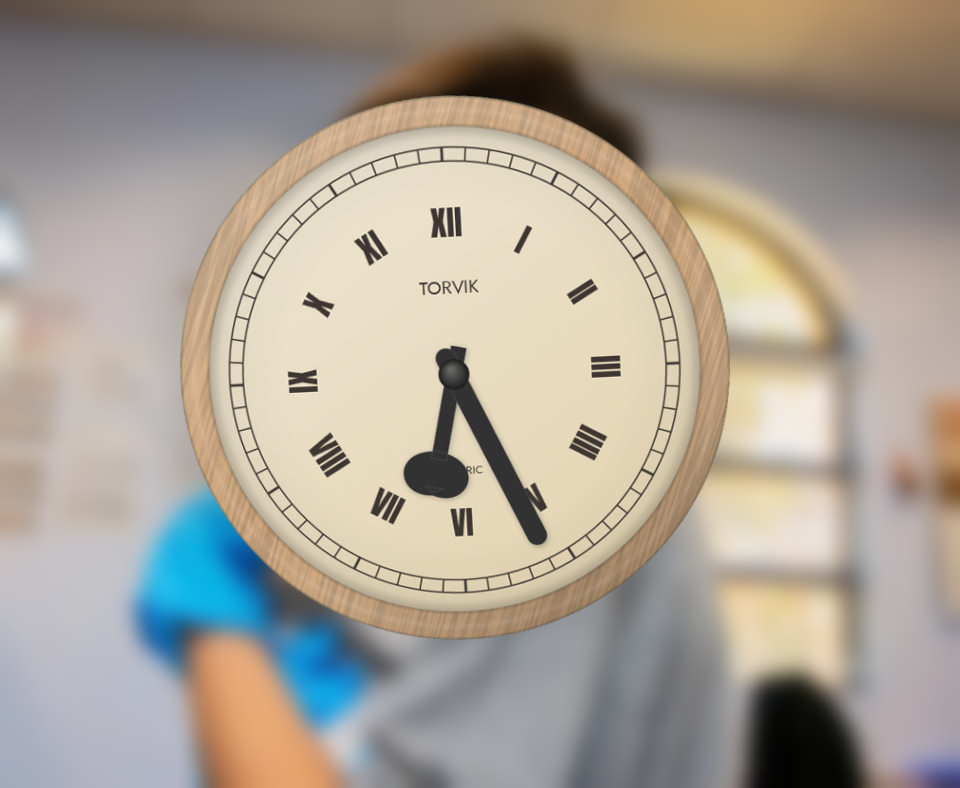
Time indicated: 6:26
